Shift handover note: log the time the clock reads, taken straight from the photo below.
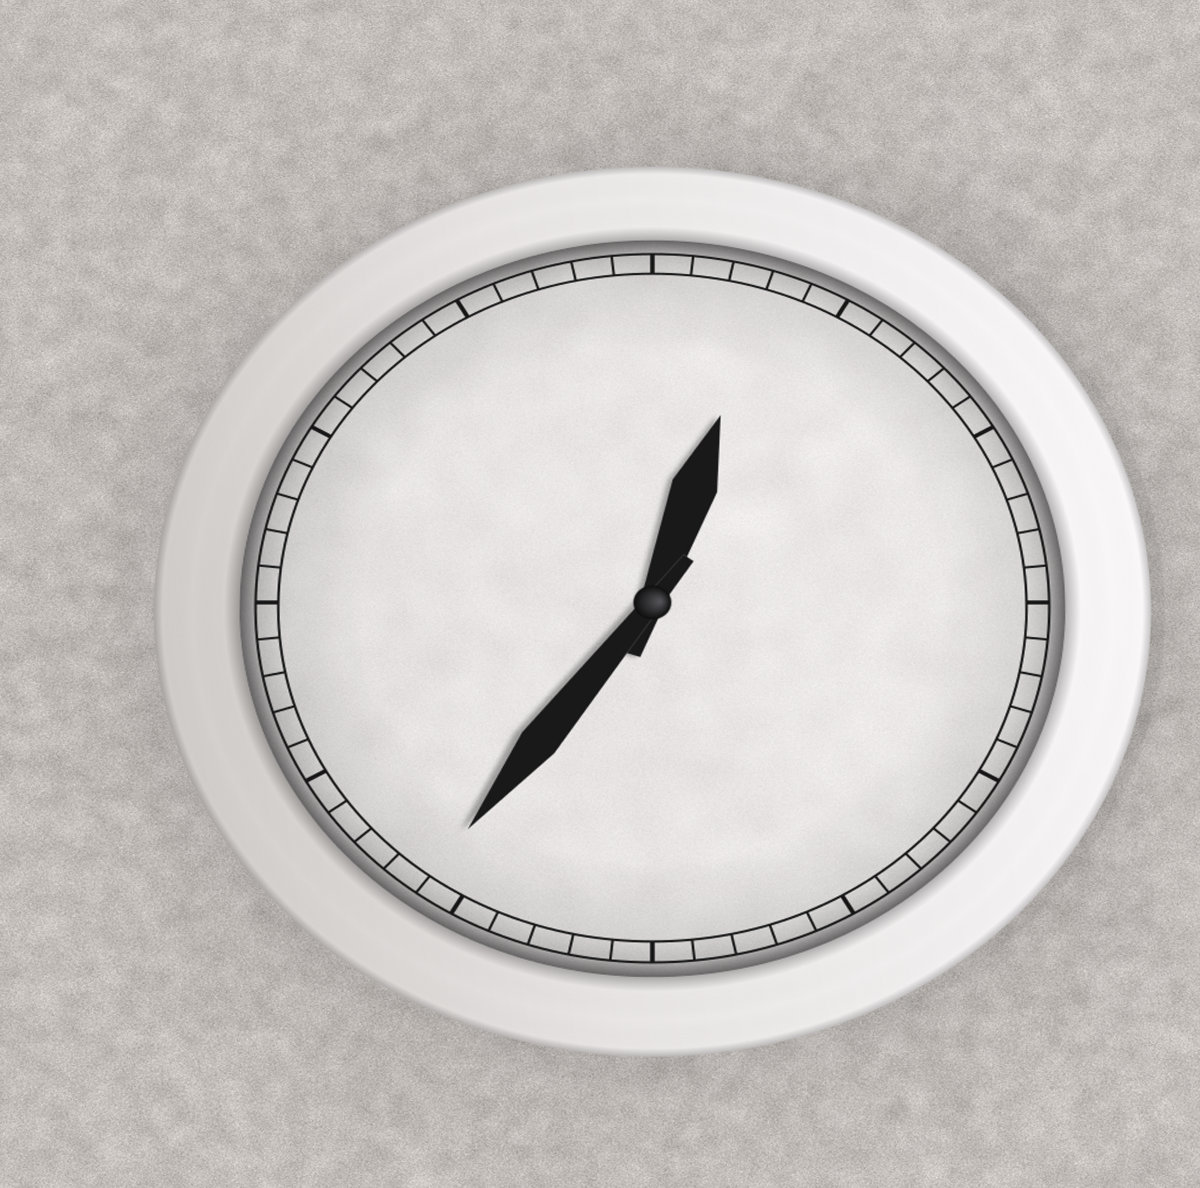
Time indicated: 12:36
